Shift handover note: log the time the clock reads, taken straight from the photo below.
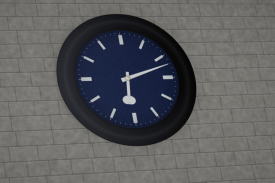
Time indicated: 6:12
